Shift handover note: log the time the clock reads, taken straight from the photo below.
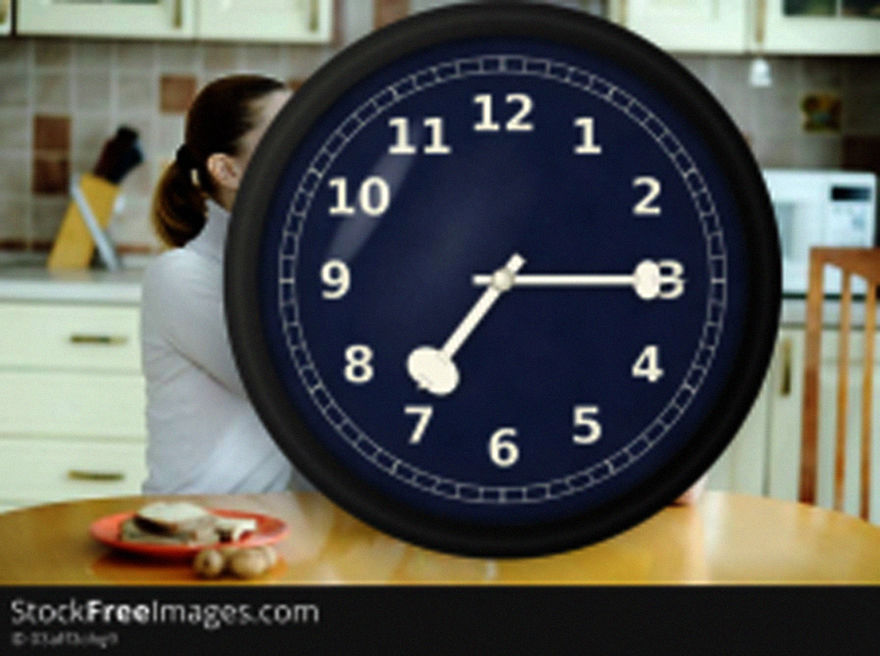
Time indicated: 7:15
